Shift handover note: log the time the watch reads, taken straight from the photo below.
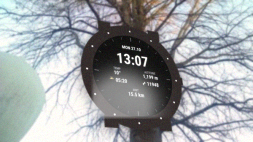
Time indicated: 13:07
